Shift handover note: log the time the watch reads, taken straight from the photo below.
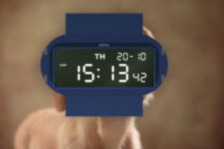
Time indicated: 15:13:42
